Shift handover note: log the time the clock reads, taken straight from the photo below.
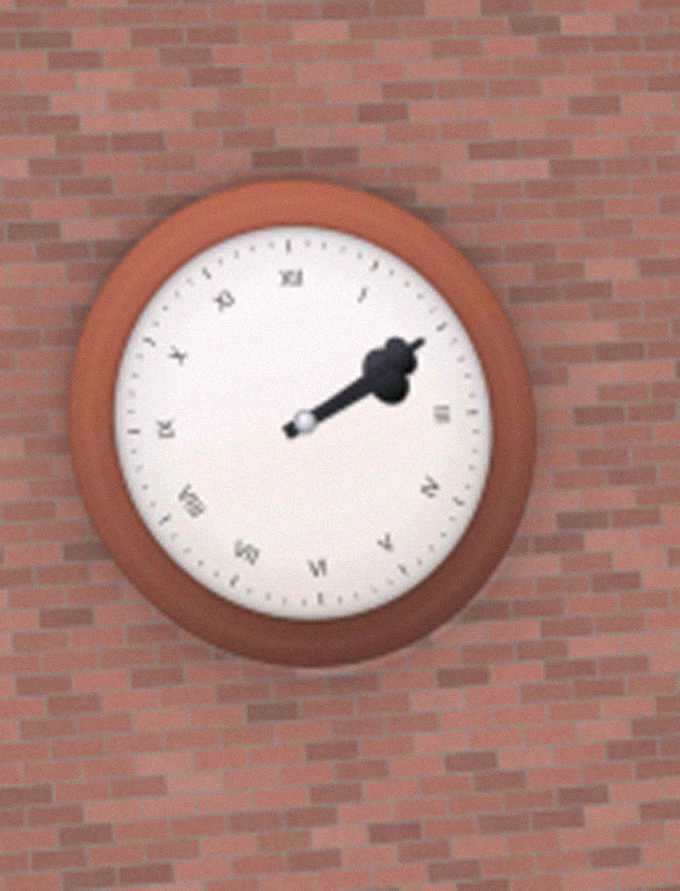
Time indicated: 2:10
